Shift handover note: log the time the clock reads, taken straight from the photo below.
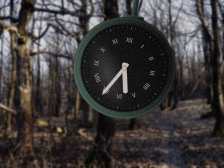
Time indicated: 5:35
